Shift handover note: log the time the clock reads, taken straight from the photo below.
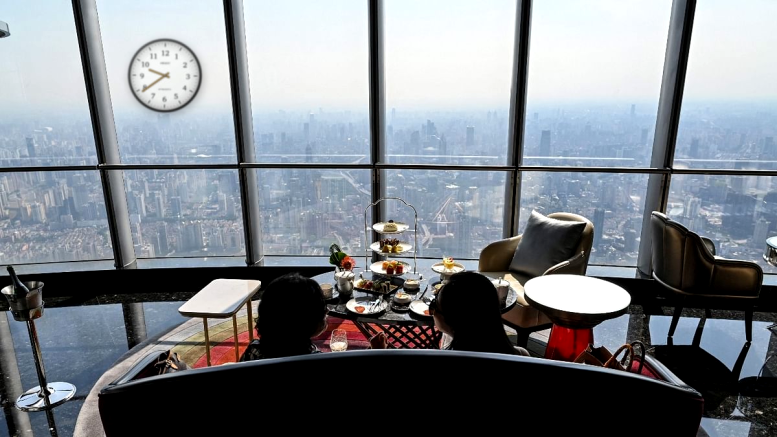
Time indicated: 9:39
